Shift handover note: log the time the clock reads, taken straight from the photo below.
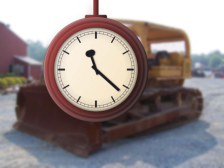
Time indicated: 11:22
